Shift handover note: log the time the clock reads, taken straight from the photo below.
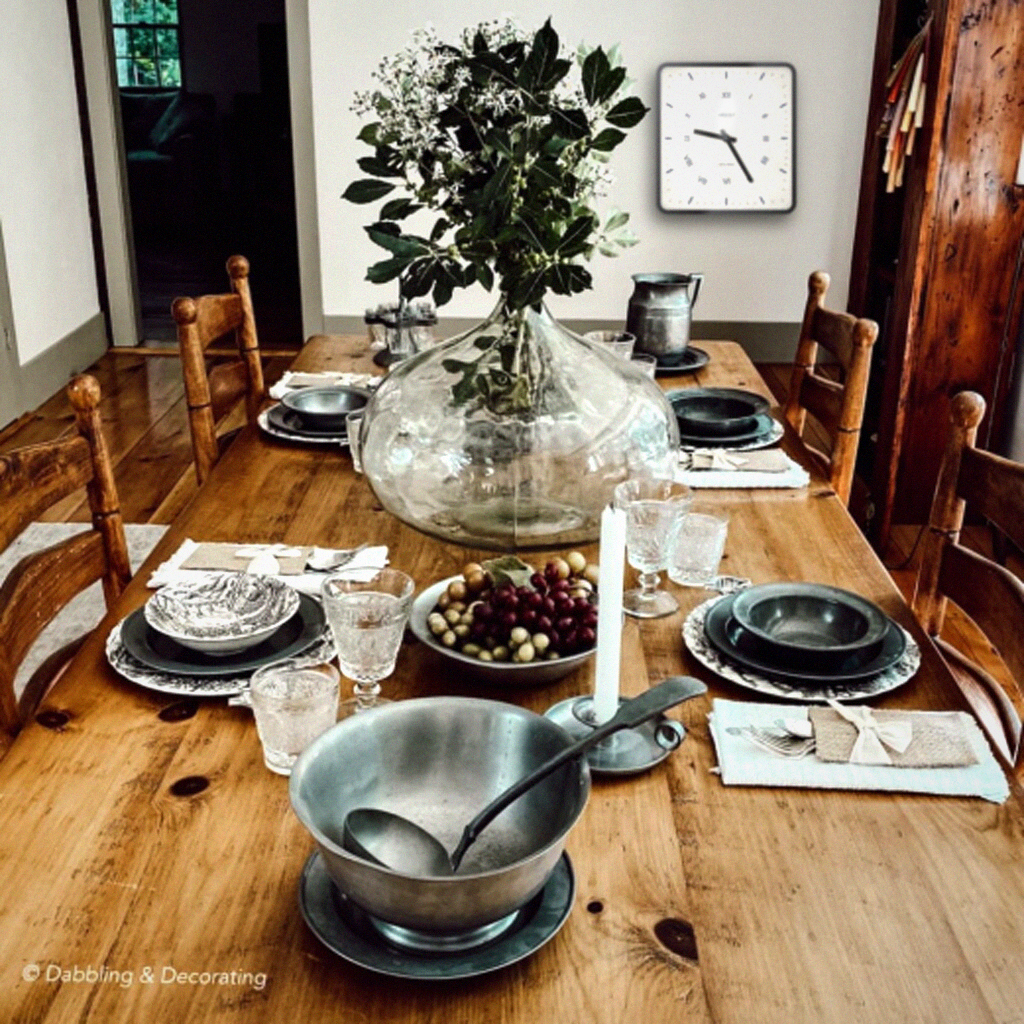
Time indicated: 9:25
